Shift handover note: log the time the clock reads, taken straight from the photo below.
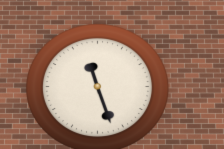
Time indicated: 11:27
